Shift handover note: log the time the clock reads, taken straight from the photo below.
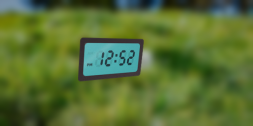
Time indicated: 12:52
